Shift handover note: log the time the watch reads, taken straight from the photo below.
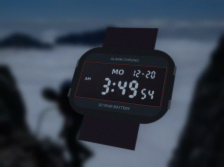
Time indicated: 3:49:54
